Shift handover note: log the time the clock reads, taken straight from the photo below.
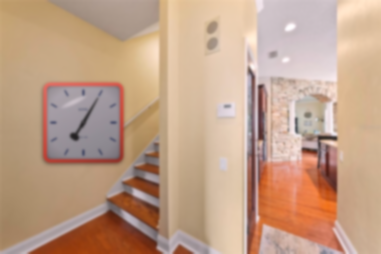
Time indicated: 7:05
